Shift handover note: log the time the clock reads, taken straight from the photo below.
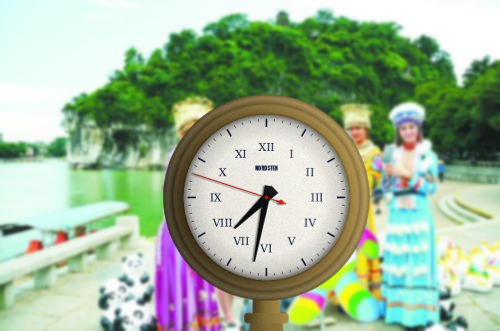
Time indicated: 7:31:48
